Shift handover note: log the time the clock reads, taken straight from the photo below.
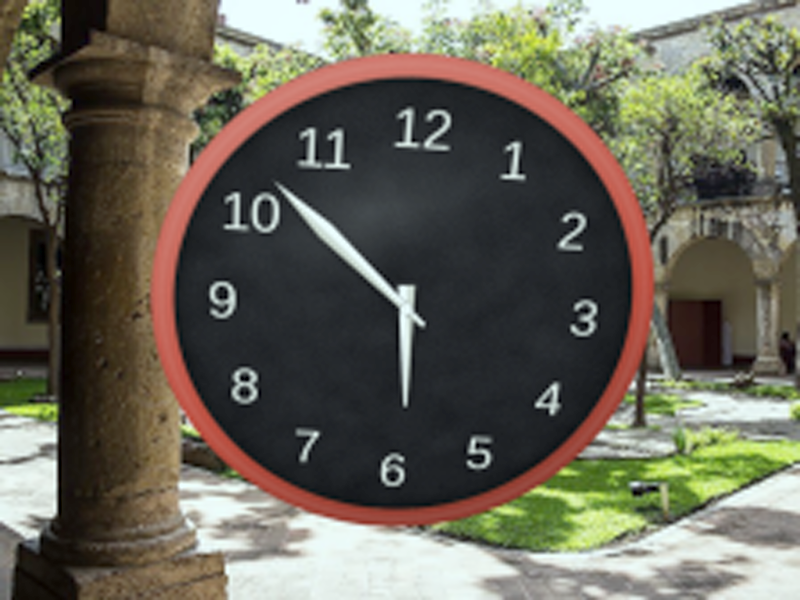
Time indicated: 5:52
